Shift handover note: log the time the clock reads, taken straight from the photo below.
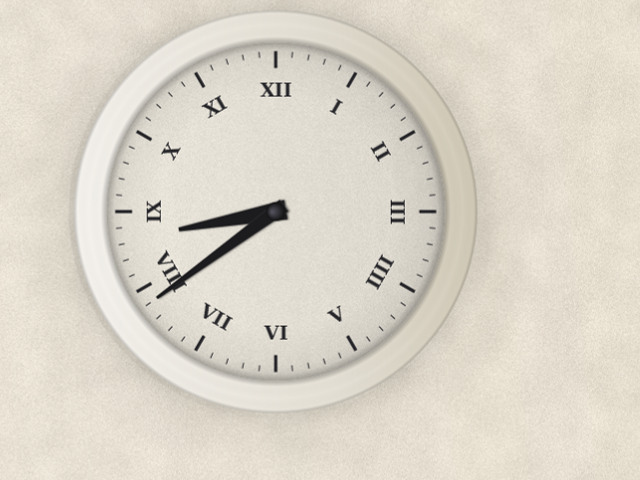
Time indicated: 8:39
